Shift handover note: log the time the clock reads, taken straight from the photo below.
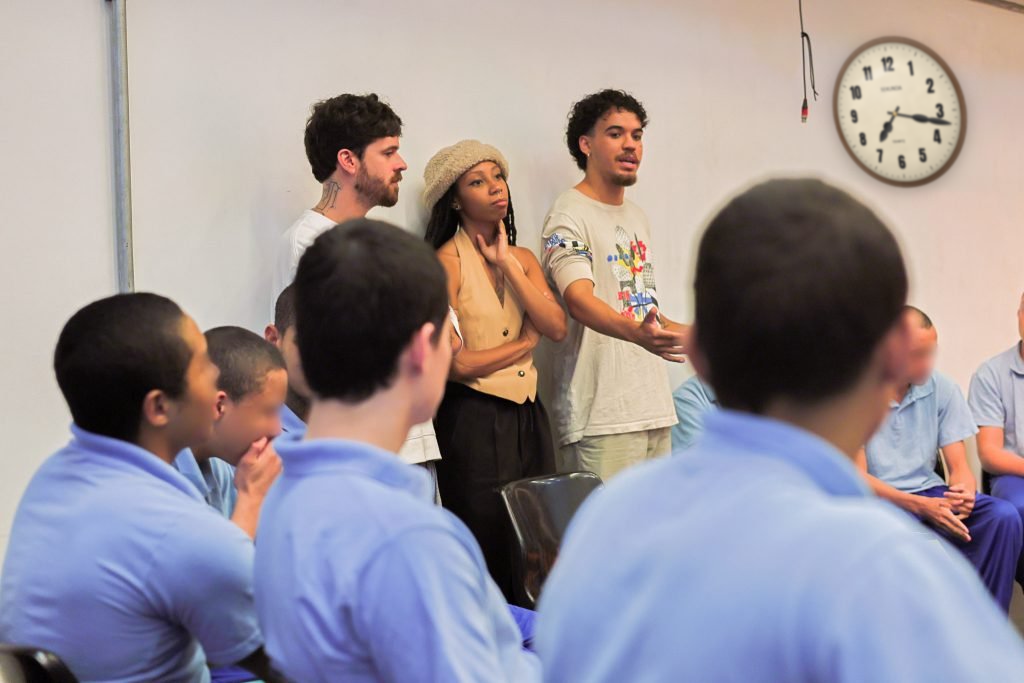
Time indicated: 7:17
